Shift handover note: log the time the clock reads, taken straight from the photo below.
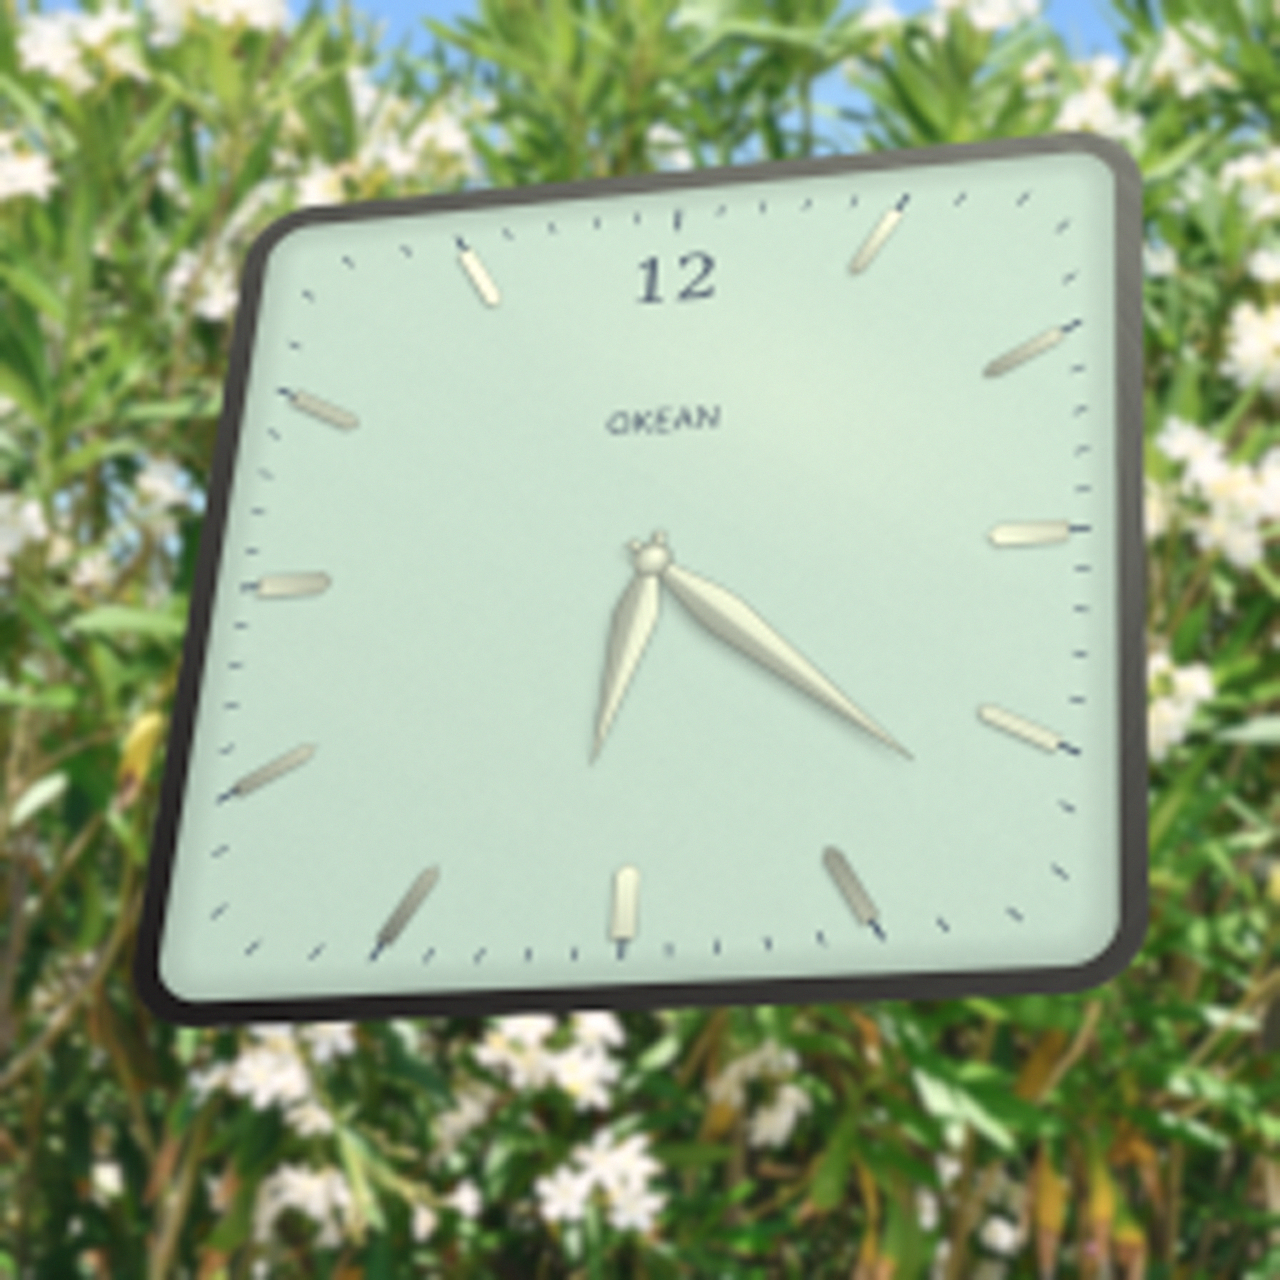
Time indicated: 6:22
